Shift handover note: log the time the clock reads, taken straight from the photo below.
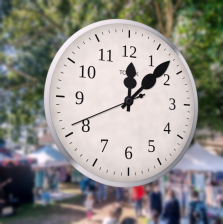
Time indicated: 12:07:41
